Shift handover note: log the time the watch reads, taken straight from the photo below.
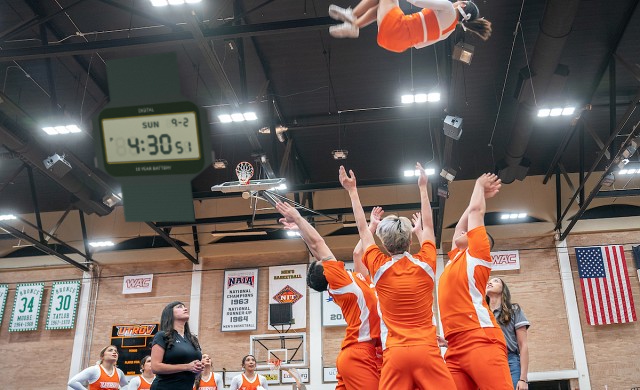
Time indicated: 4:30:51
